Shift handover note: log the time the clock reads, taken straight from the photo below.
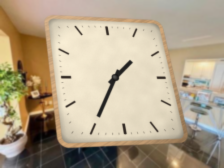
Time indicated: 1:35
